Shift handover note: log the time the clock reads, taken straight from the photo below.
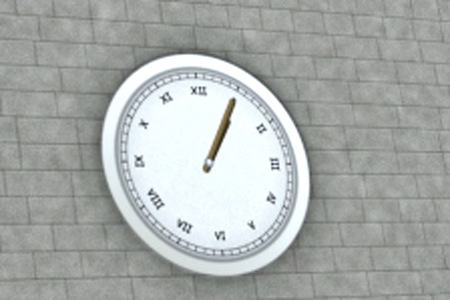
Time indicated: 1:05
